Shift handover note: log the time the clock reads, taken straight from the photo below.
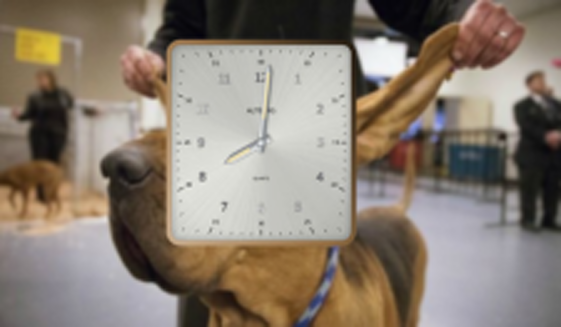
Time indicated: 8:01
